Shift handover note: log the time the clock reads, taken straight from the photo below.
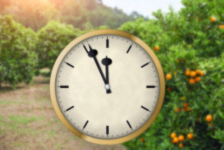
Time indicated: 11:56
